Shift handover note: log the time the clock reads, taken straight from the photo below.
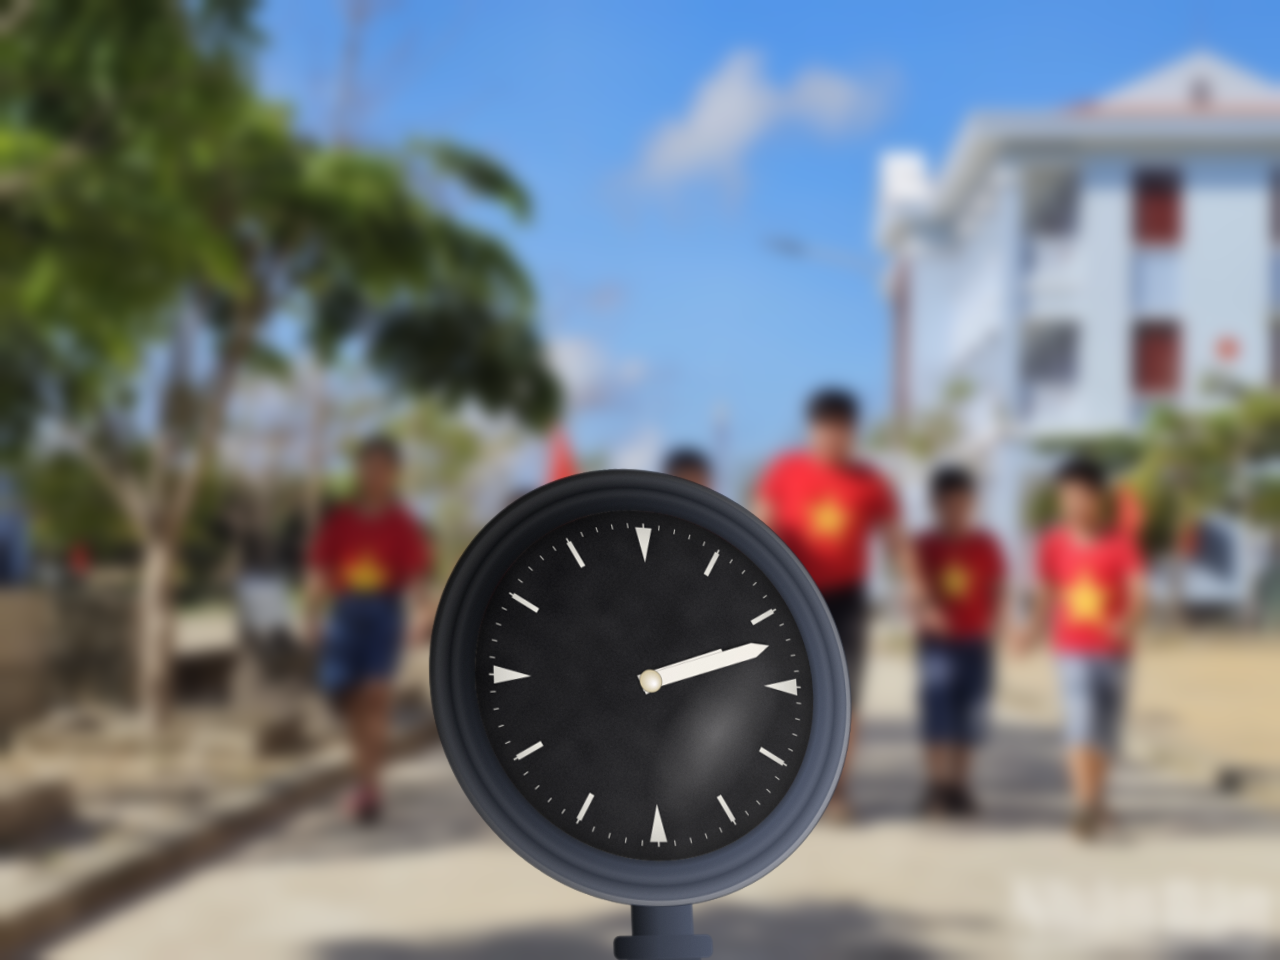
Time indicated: 2:12
